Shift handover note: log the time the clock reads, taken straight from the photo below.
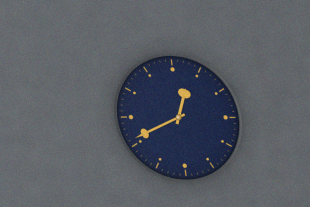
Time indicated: 12:41
